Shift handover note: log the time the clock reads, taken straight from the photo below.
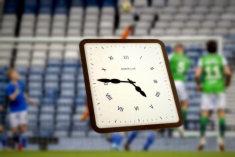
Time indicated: 4:46
